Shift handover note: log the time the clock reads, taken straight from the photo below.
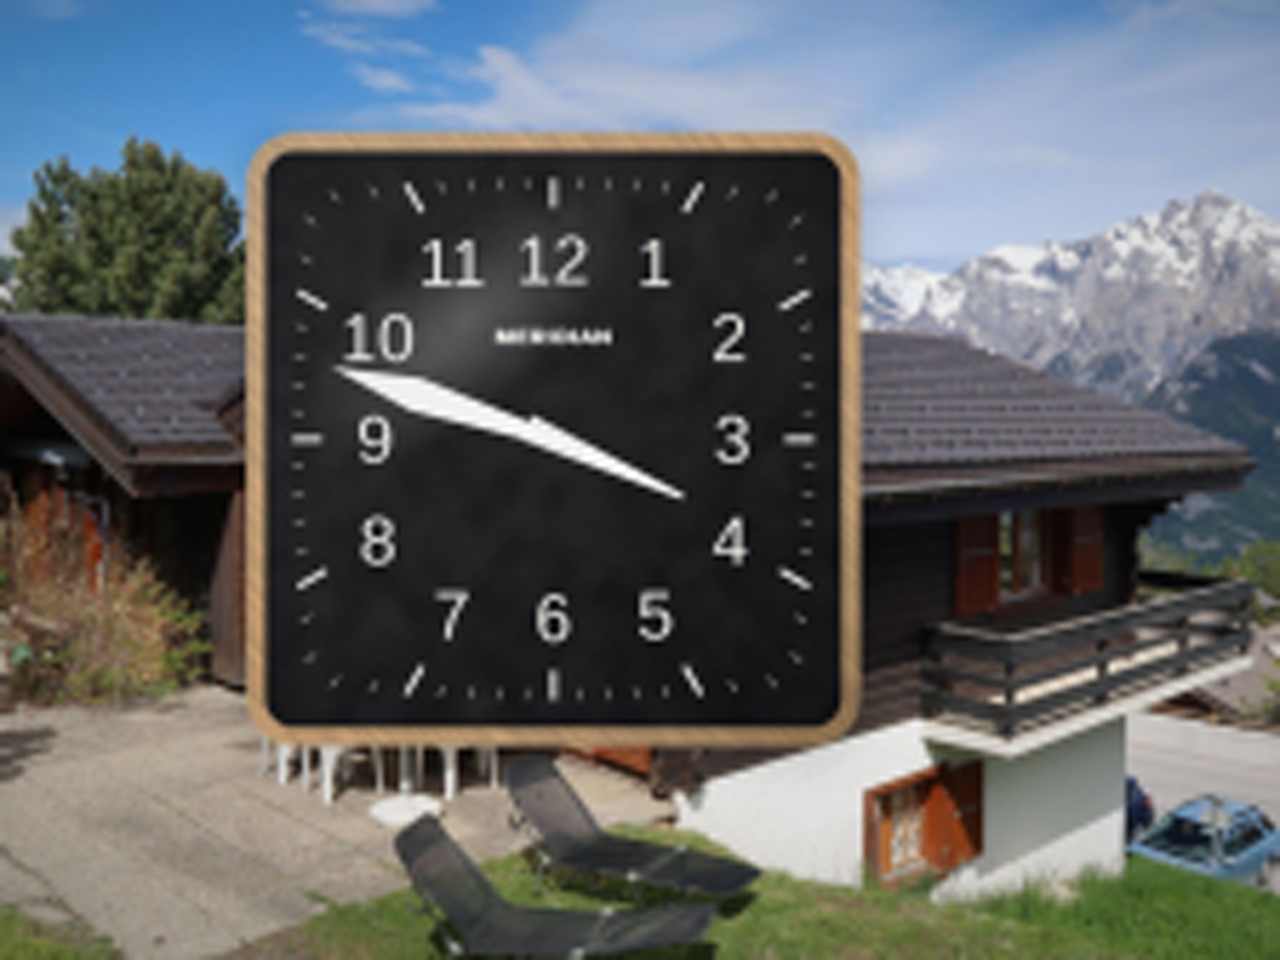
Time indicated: 3:48
